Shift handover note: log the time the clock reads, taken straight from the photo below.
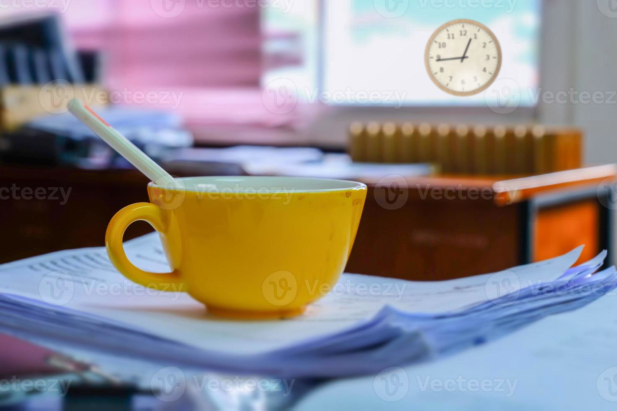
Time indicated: 12:44
